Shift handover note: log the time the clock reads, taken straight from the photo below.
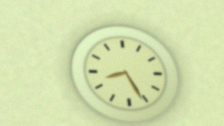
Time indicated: 8:26
